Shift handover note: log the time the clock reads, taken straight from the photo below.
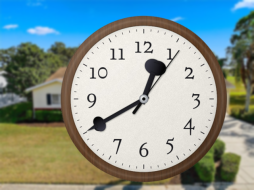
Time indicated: 12:40:06
